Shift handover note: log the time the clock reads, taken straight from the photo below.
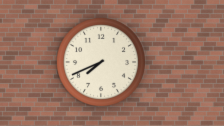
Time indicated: 7:41
